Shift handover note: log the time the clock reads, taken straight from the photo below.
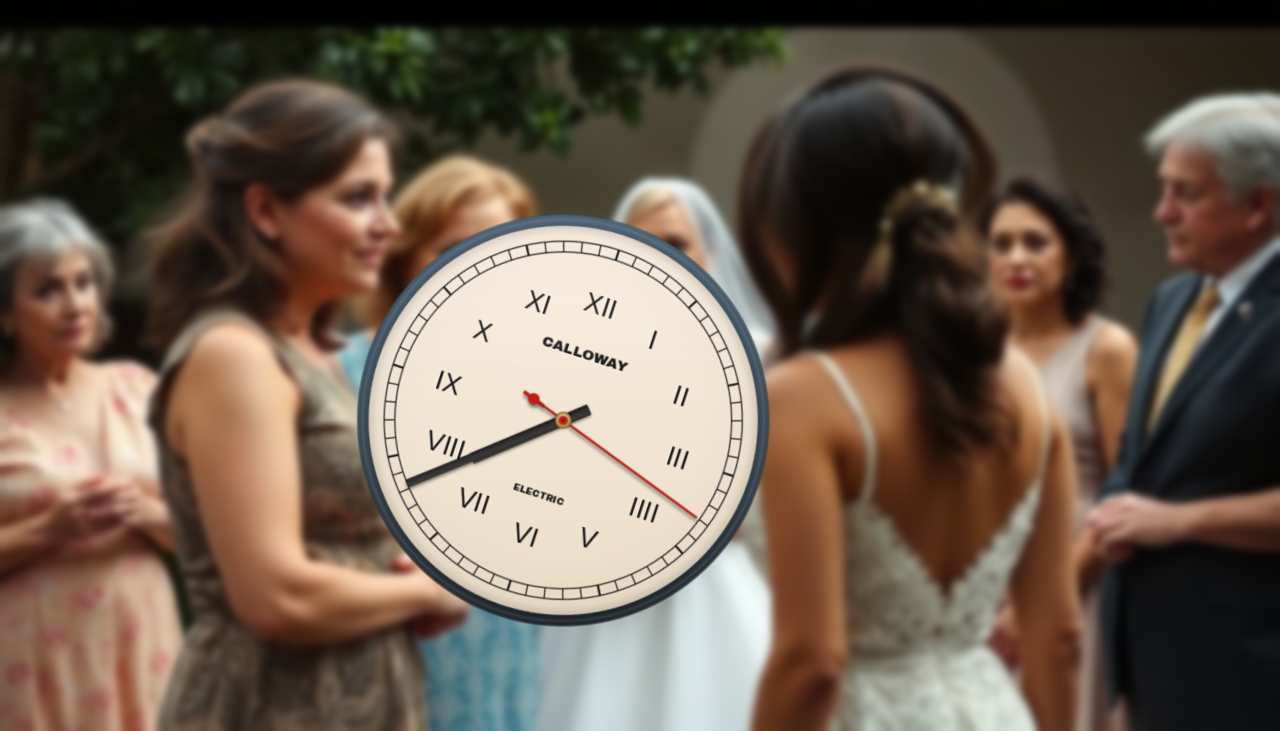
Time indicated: 7:38:18
